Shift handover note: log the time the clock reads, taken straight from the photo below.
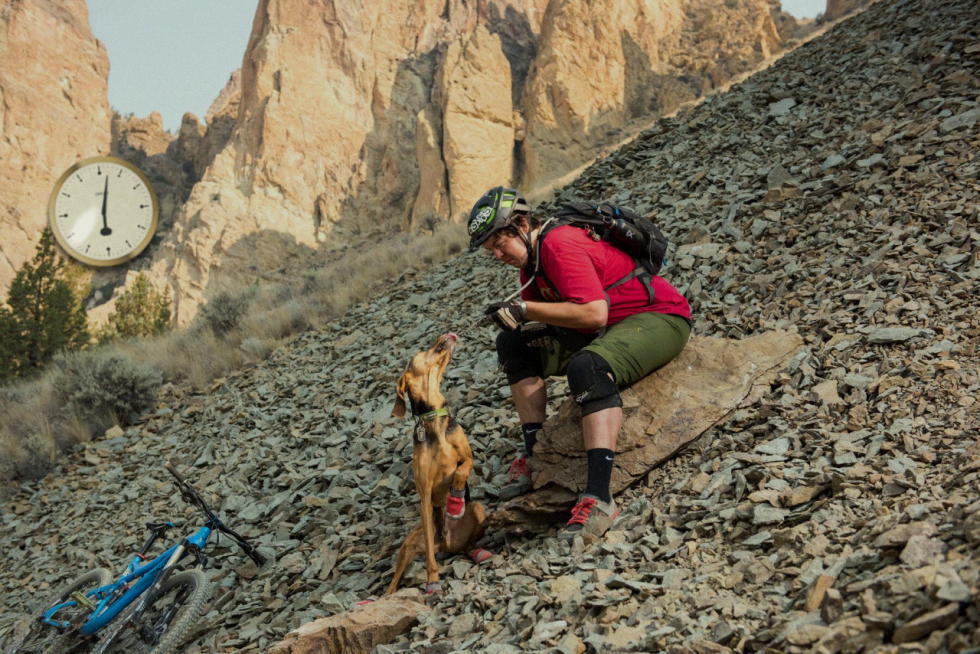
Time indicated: 6:02
